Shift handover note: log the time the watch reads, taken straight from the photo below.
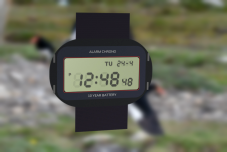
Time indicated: 12:48:48
